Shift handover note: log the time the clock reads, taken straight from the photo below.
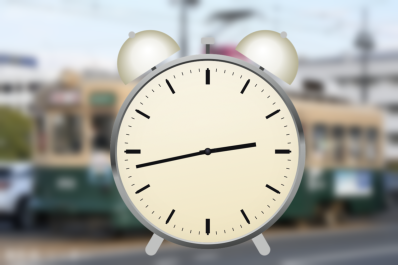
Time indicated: 2:43
